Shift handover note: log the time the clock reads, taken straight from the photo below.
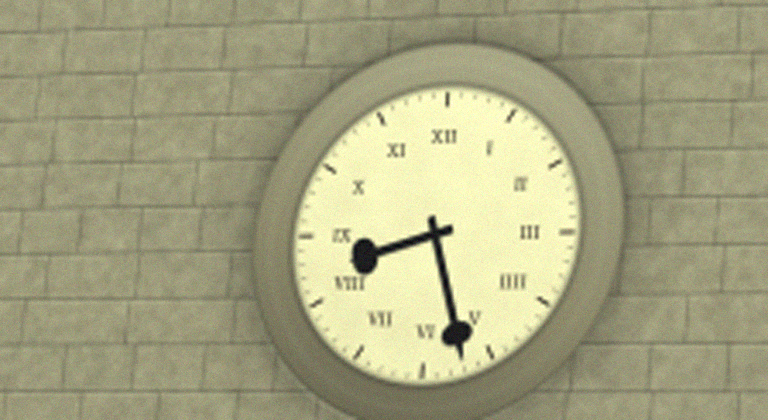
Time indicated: 8:27
